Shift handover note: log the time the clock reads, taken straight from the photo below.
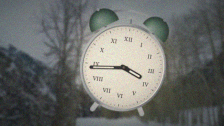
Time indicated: 3:44
